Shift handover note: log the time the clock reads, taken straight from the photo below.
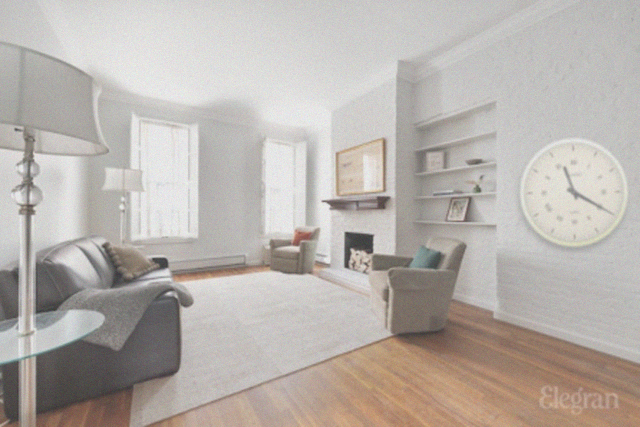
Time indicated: 11:20
